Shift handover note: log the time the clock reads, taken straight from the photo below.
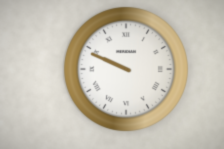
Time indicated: 9:49
